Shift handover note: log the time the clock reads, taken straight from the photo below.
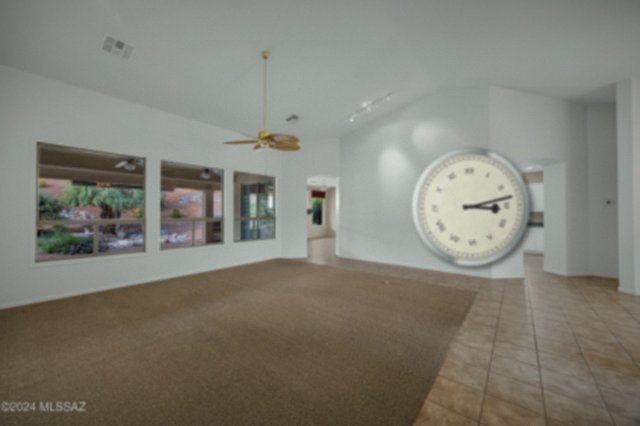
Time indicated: 3:13
